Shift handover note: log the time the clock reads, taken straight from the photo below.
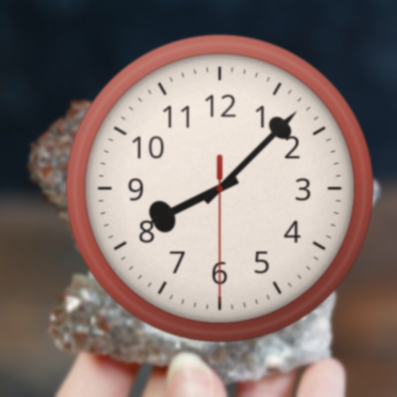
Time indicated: 8:07:30
